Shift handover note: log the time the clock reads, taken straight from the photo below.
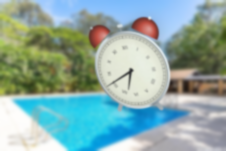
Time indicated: 6:41
